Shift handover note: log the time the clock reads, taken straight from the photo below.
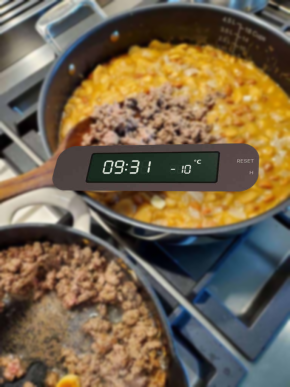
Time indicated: 9:31
